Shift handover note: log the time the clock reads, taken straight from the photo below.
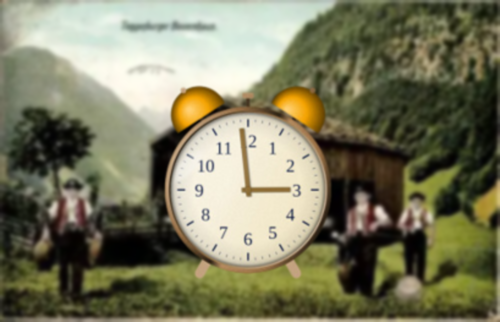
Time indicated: 2:59
